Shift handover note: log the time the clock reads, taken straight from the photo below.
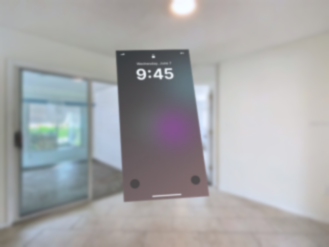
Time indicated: 9:45
